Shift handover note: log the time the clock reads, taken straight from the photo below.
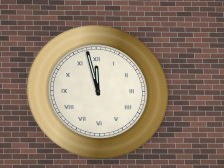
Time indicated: 11:58
